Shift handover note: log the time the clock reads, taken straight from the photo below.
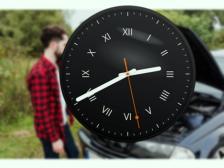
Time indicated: 2:40:28
